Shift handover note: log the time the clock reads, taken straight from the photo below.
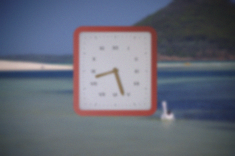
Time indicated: 8:27
